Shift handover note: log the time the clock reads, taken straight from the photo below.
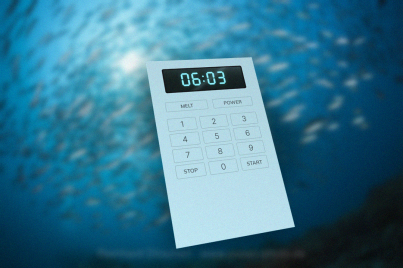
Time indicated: 6:03
